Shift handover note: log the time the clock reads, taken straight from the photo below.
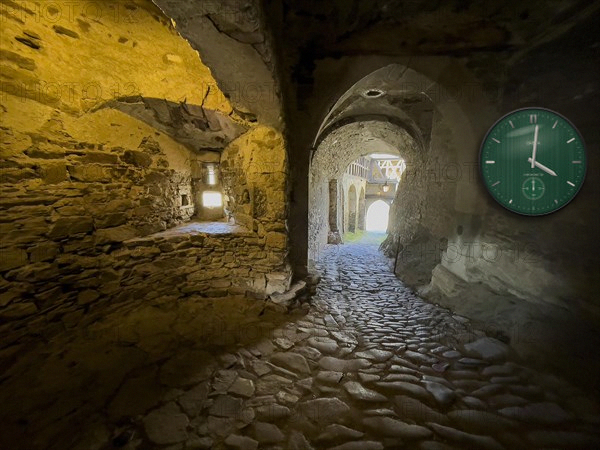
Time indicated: 4:01
